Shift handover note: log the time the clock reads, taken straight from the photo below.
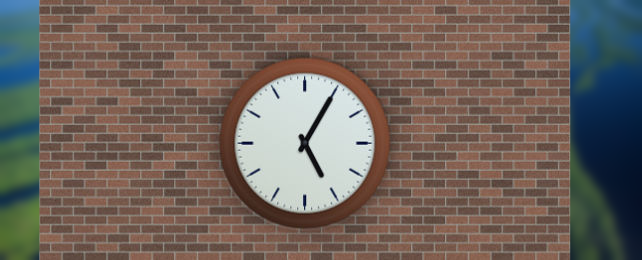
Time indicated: 5:05
